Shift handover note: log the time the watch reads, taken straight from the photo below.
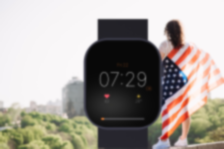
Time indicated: 7:29
